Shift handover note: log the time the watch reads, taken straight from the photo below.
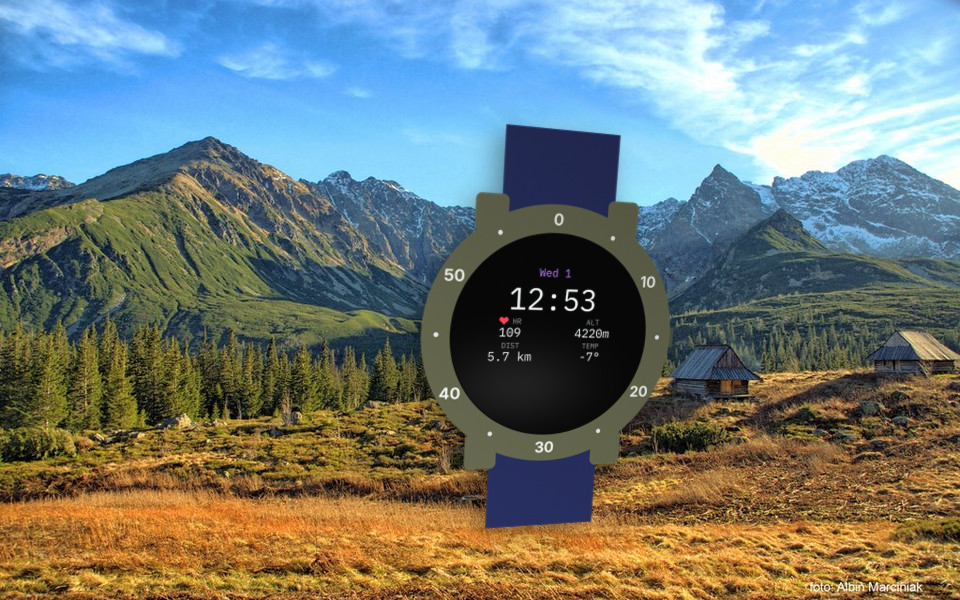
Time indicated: 12:53
